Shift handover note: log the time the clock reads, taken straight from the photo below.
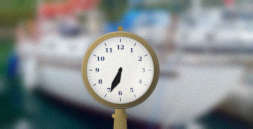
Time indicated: 6:34
